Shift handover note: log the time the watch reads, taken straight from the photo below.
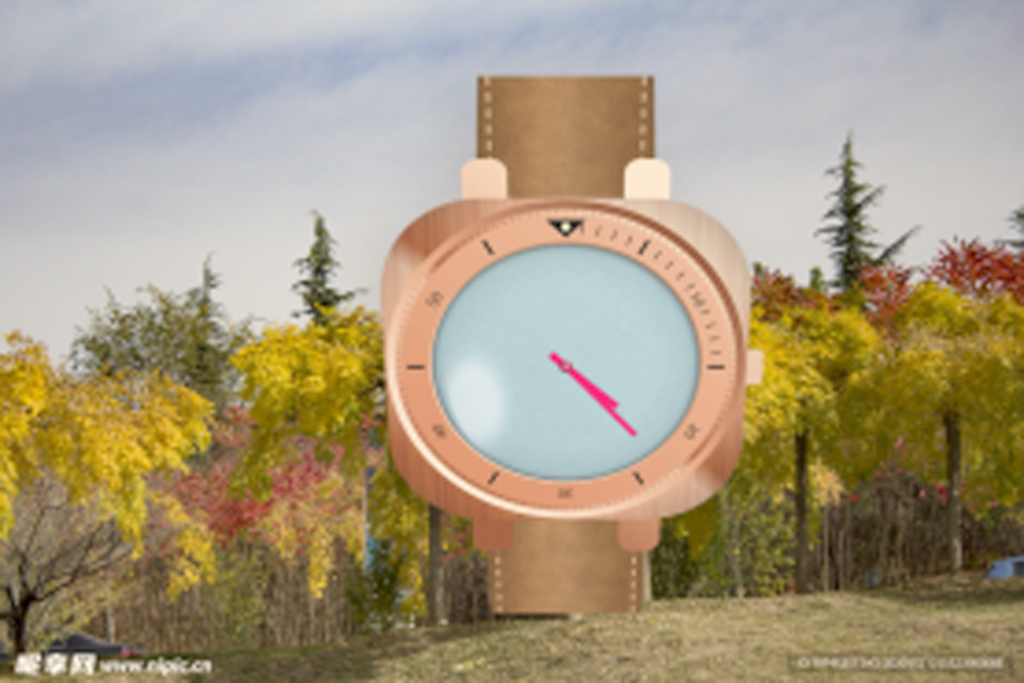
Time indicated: 4:23
